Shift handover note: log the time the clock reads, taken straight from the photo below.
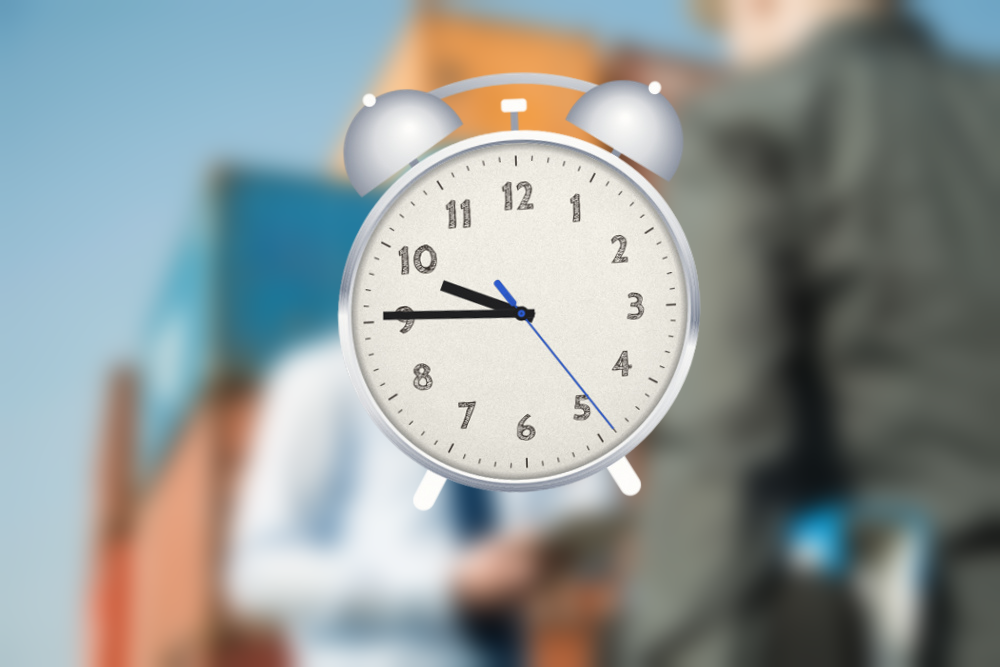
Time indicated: 9:45:24
